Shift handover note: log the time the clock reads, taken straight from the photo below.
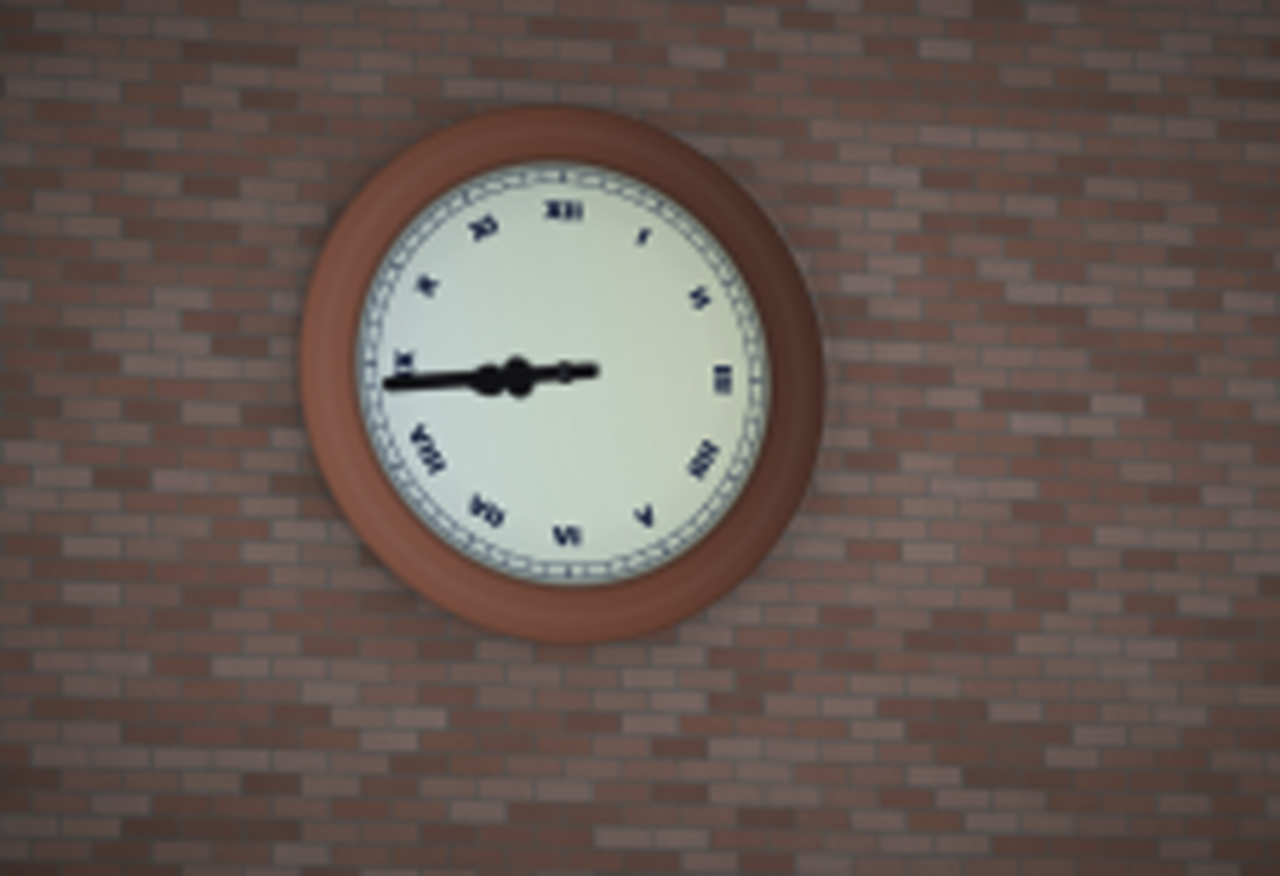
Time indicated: 8:44
